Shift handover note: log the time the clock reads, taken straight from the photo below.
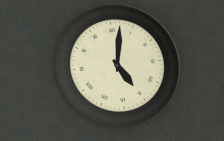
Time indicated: 5:02
